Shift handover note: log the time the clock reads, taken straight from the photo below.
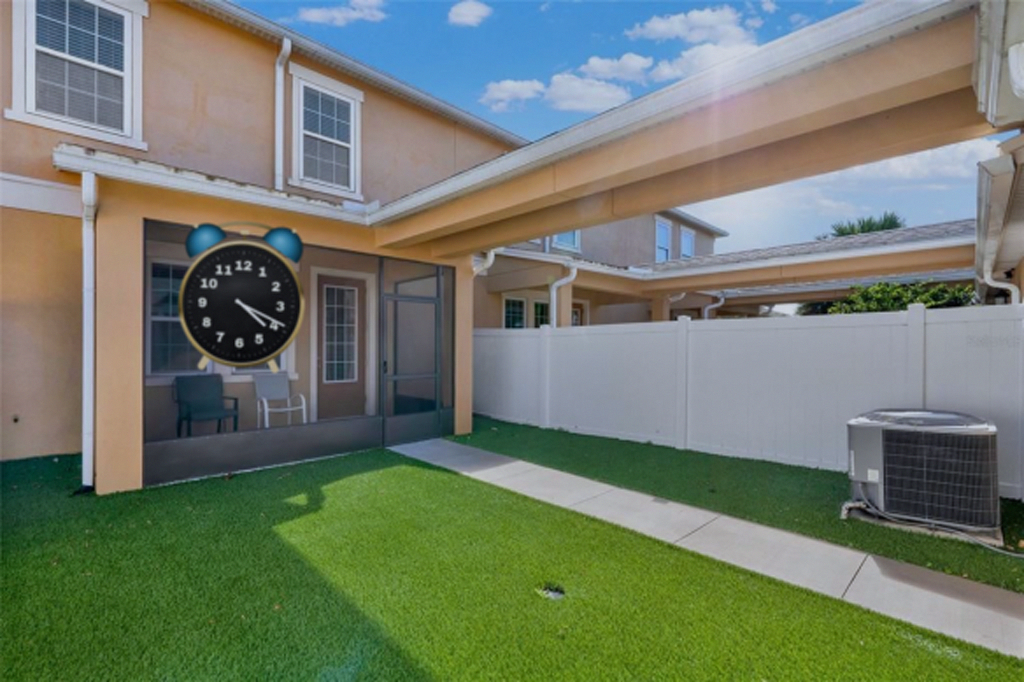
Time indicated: 4:19
